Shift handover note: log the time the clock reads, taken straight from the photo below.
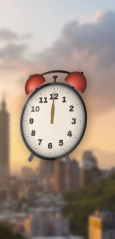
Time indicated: 12:00
